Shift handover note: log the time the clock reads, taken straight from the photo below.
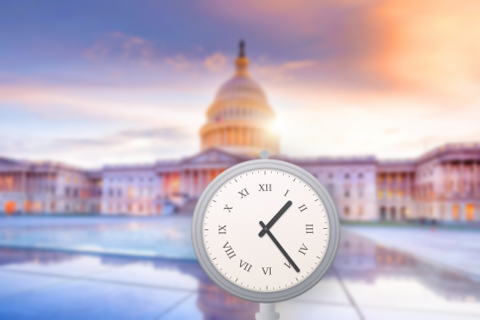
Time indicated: 1:24
